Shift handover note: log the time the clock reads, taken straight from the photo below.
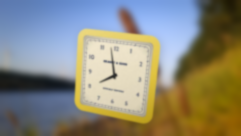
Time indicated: 7:58
